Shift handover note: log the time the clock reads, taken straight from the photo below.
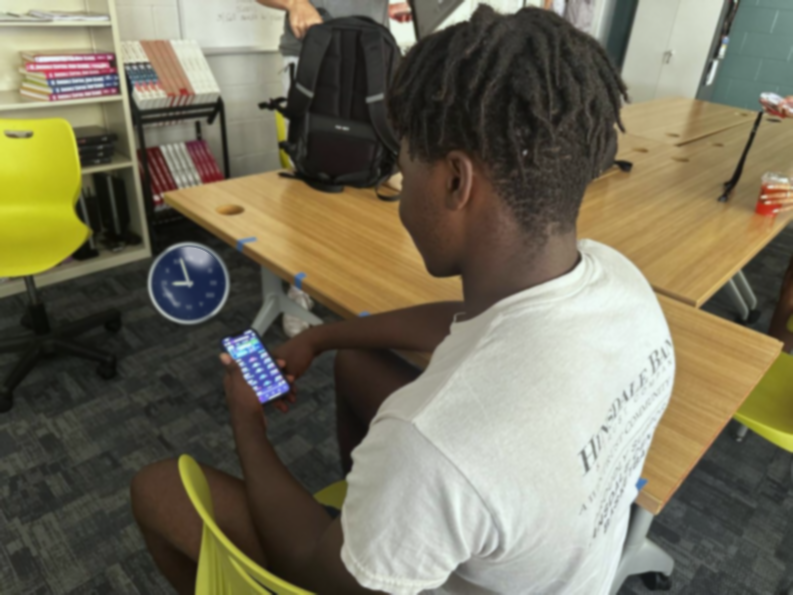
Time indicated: 8:57
